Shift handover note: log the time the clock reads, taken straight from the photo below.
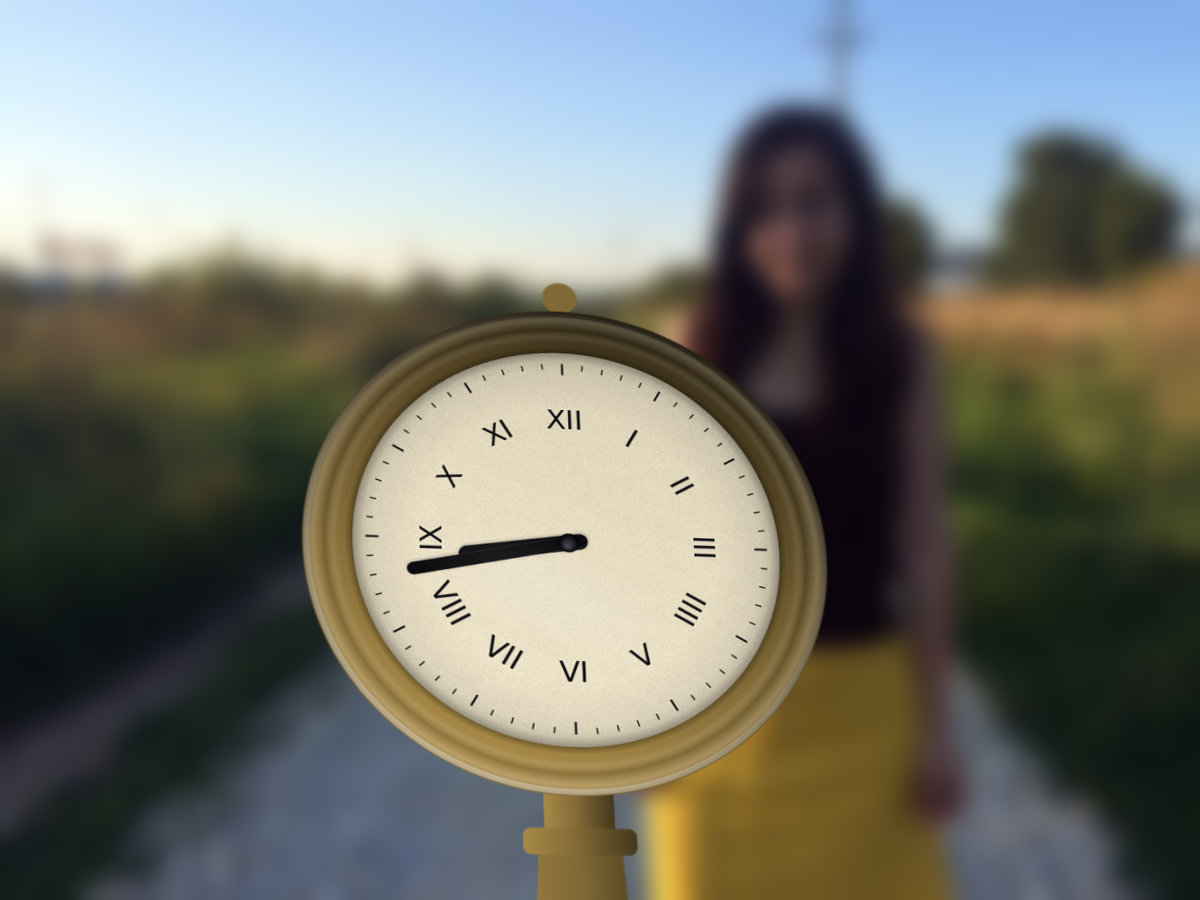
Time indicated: 8:43
